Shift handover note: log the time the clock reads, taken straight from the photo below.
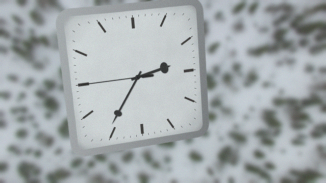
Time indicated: 2:35:45
